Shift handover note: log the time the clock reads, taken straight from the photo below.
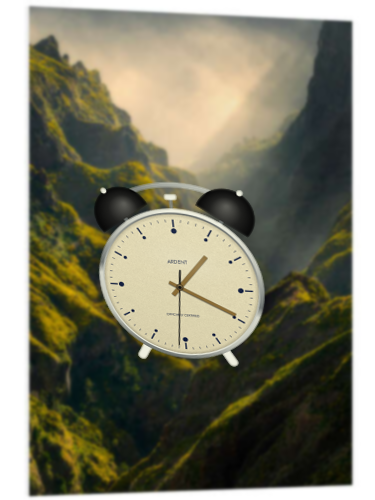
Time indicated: 1:19:31
